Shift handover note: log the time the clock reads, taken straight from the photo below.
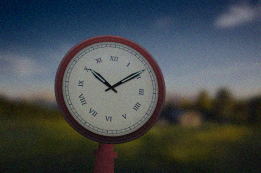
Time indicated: 10:09
